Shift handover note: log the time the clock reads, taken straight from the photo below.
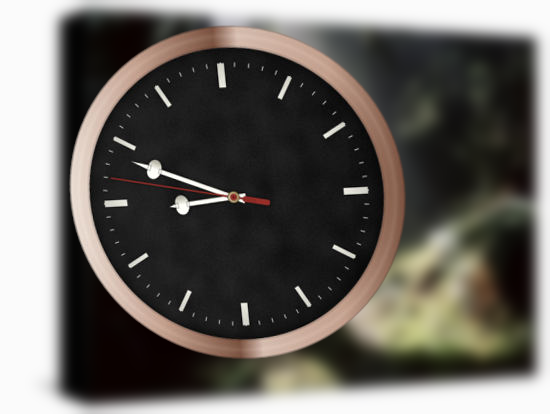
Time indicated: 8:48:47
